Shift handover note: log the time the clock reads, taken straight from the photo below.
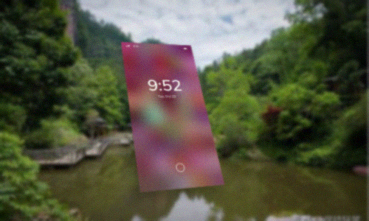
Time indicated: 9:52
